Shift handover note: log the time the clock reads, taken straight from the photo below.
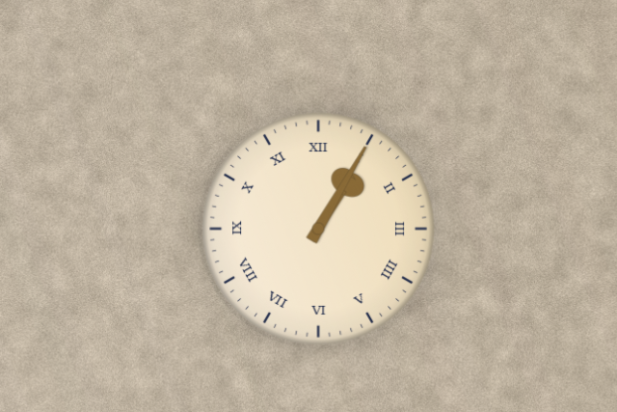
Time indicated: 1:05
